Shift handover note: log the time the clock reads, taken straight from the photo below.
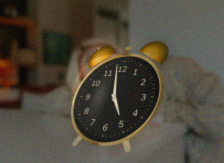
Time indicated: 4:58
